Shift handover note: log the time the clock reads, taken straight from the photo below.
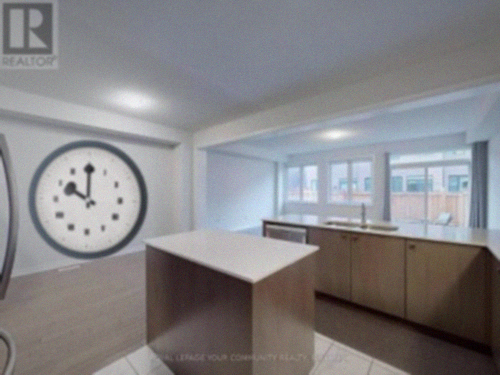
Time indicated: 10:00
